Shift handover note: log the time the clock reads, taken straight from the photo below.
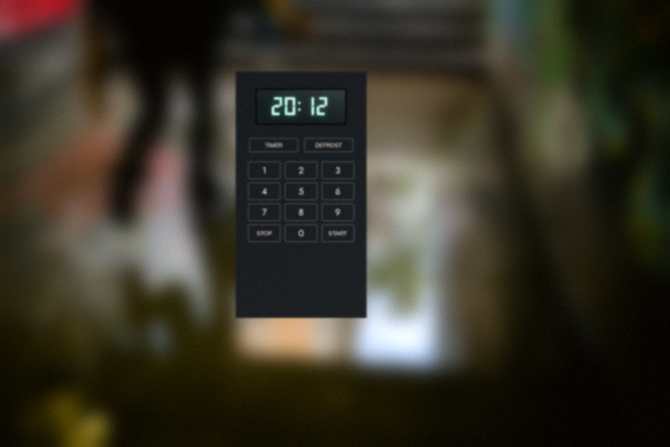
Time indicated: 20:12
